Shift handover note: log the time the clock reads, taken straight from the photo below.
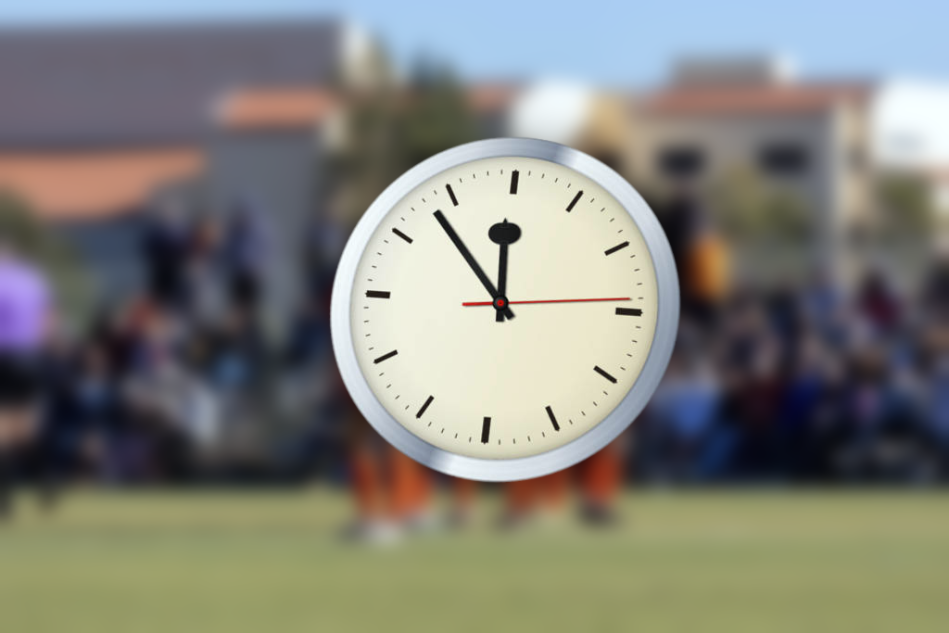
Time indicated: 11:53:14
